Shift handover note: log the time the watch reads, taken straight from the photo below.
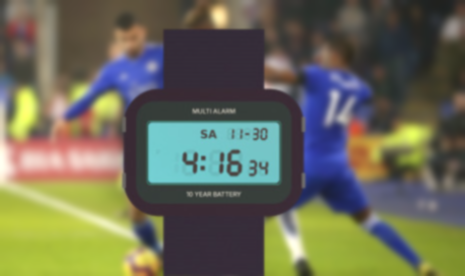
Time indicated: 4:16:34
